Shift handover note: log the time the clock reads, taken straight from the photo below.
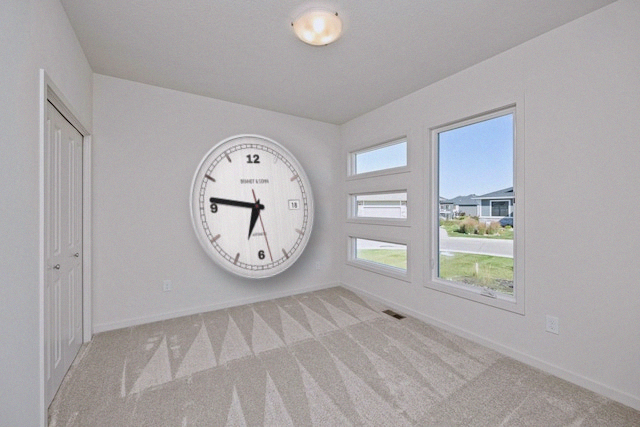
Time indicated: 6:46:28
